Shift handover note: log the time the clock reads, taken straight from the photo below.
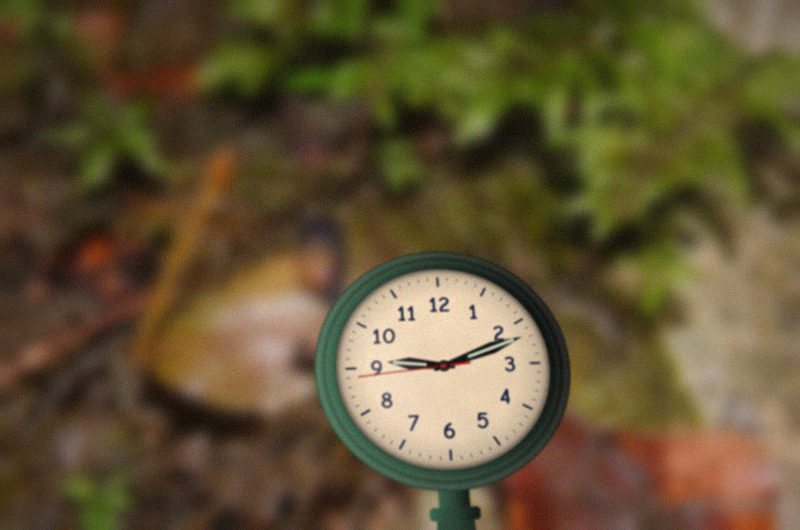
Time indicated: 9:11:44
